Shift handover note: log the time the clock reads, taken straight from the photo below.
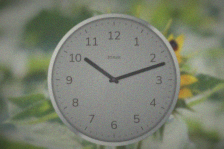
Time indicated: 10:12
